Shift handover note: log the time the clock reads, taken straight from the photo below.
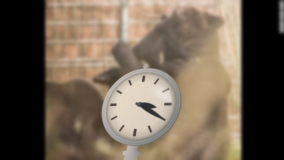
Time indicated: 3:20
